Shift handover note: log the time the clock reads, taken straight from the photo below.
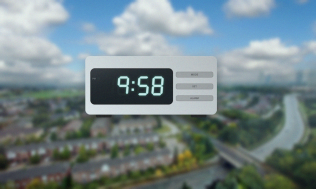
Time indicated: 9:58
